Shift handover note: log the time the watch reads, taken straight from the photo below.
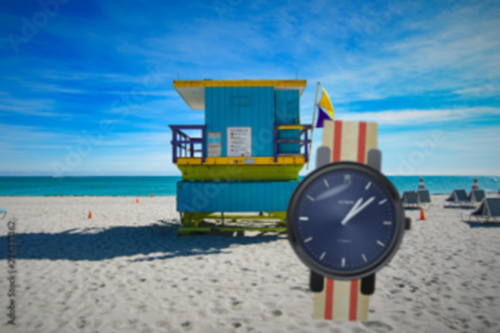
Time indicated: 1:08
